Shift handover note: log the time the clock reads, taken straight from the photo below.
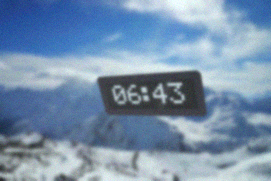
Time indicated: 6:43
